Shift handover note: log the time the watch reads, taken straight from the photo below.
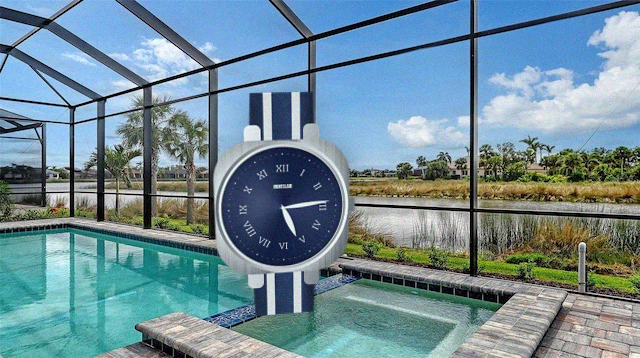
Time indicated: 5:14
